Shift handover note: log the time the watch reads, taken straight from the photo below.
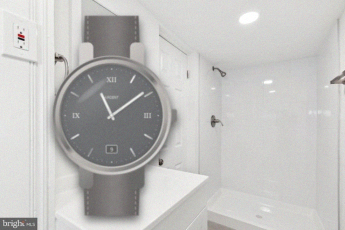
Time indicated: 11:09
